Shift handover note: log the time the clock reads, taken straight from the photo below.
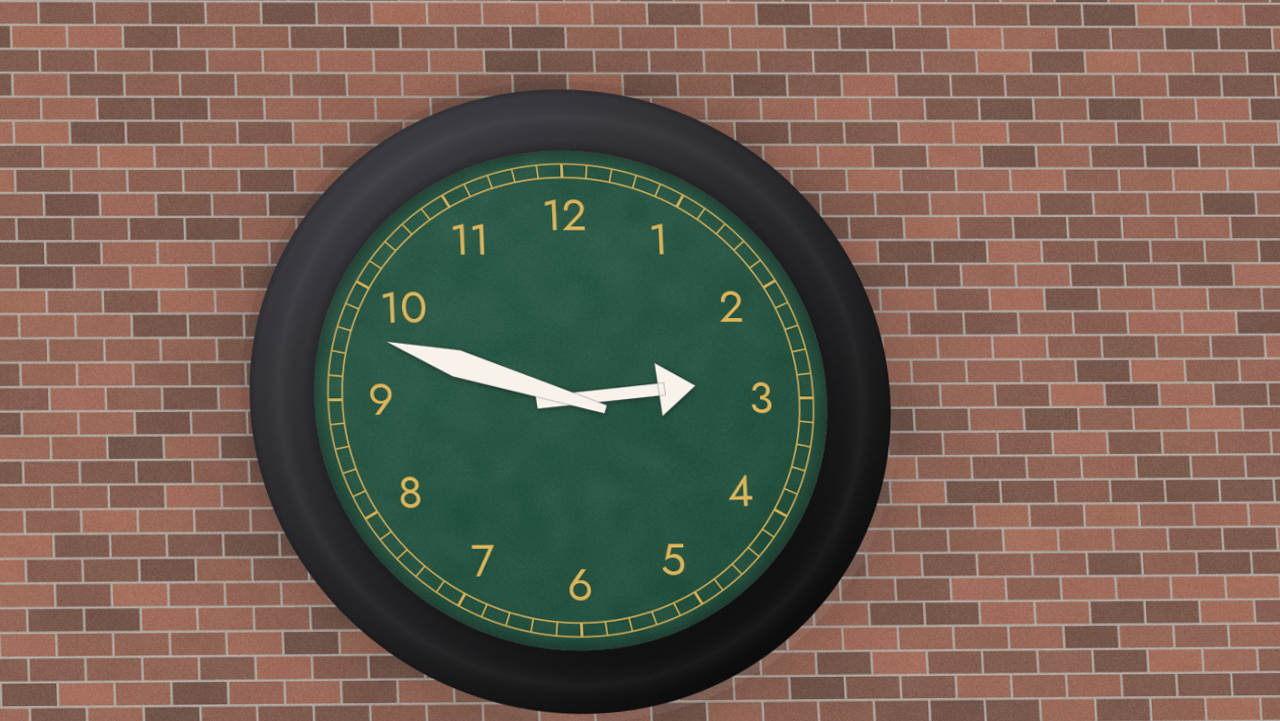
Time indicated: 2:48
